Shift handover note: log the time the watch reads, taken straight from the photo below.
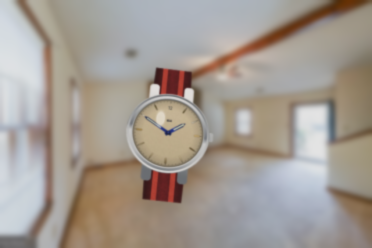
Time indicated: 1:50
